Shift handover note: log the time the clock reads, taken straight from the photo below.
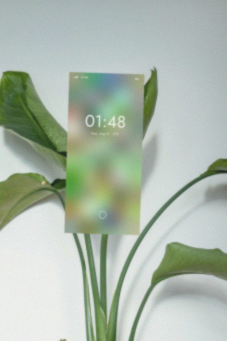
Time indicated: 1:48
